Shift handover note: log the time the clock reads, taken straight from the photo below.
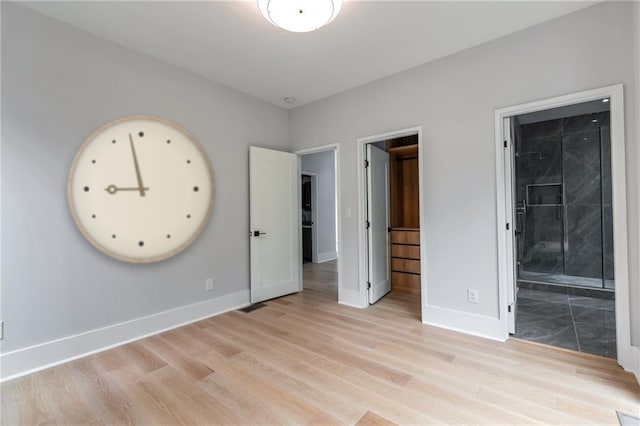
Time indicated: 8:58
